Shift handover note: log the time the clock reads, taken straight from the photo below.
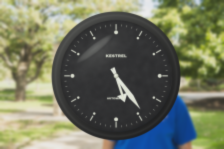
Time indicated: 5:24
